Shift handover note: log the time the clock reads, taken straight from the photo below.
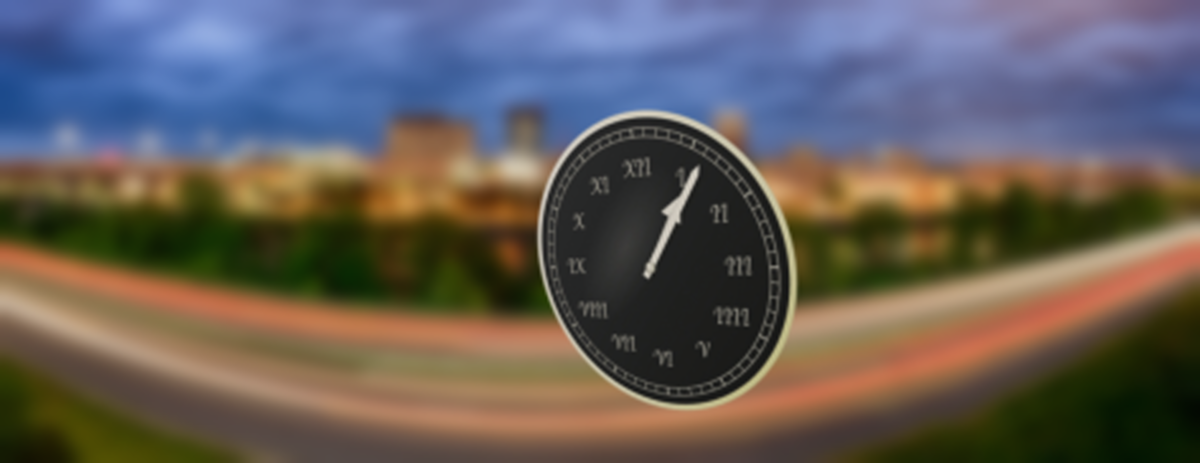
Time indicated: 1:06
